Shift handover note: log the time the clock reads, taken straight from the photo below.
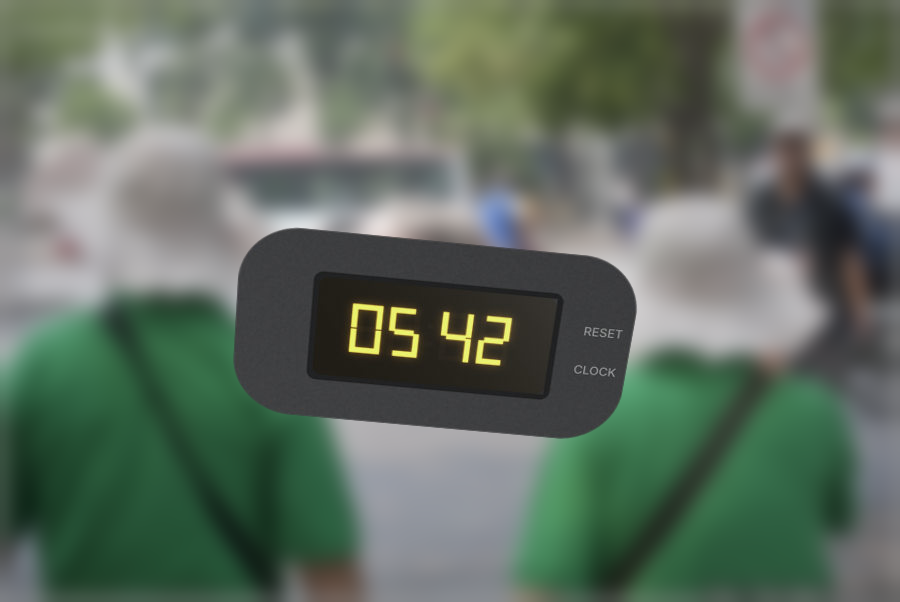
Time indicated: 5:42
